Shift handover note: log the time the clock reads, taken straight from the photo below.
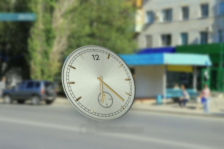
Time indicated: 6:23
